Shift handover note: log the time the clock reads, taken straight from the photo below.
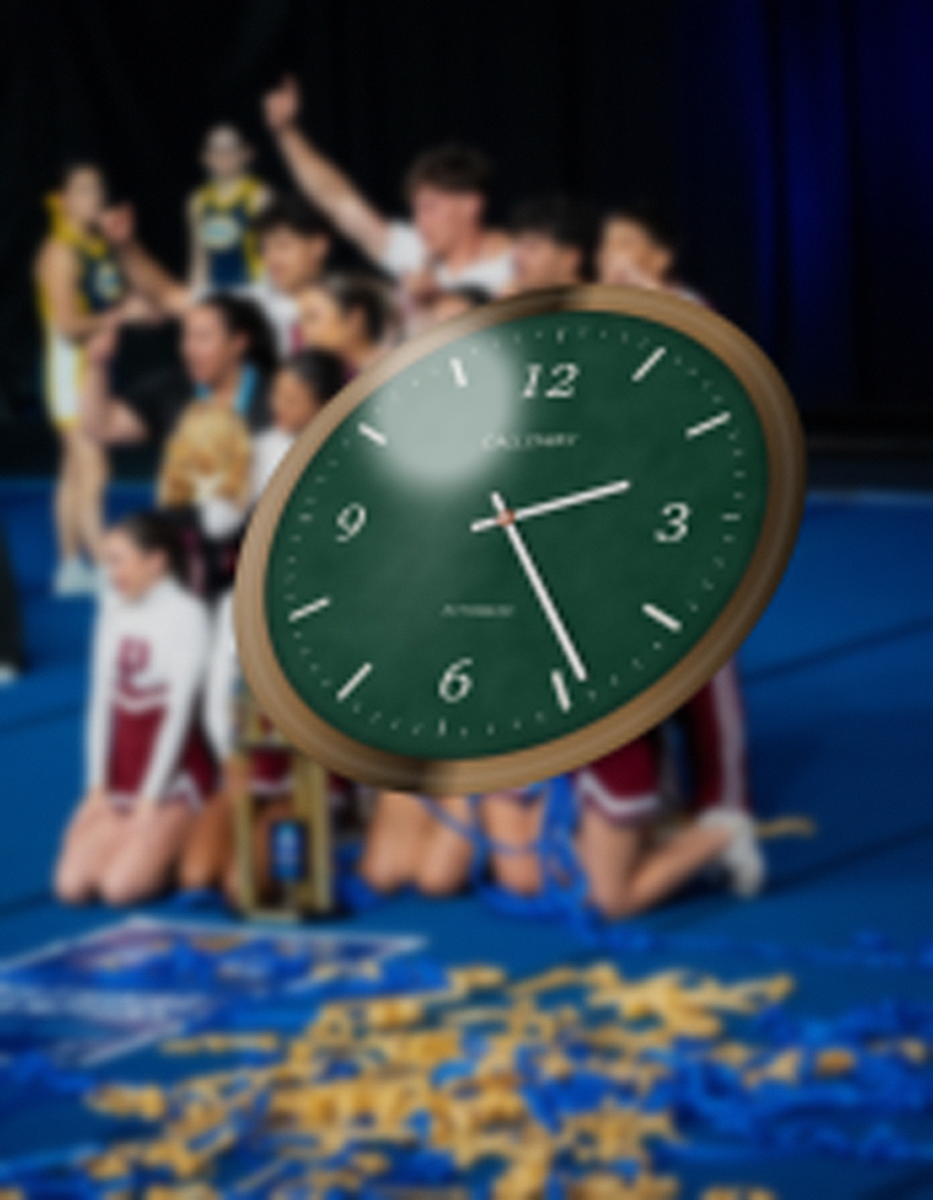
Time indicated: 2:24
